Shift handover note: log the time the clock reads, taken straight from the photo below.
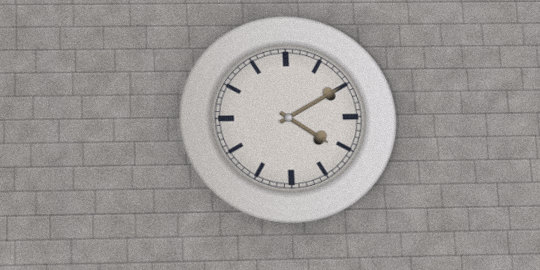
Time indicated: 4:10
